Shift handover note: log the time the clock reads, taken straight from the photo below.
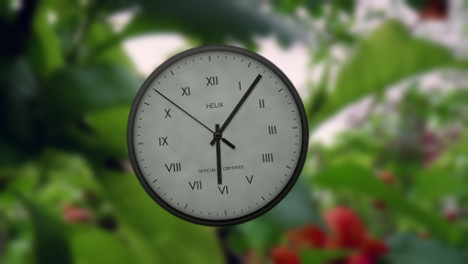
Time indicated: 6:06:52
